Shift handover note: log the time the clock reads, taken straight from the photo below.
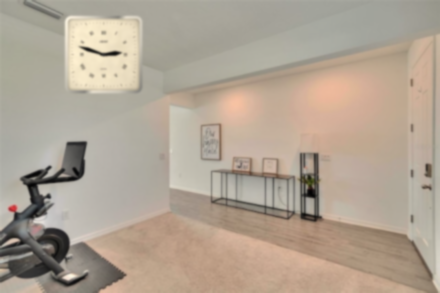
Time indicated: 2:48
